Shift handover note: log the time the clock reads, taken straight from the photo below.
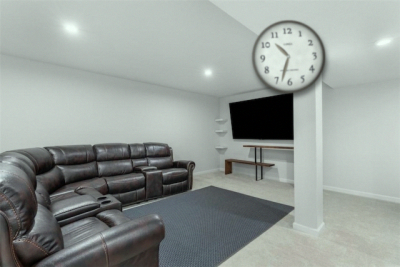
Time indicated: 10:33
